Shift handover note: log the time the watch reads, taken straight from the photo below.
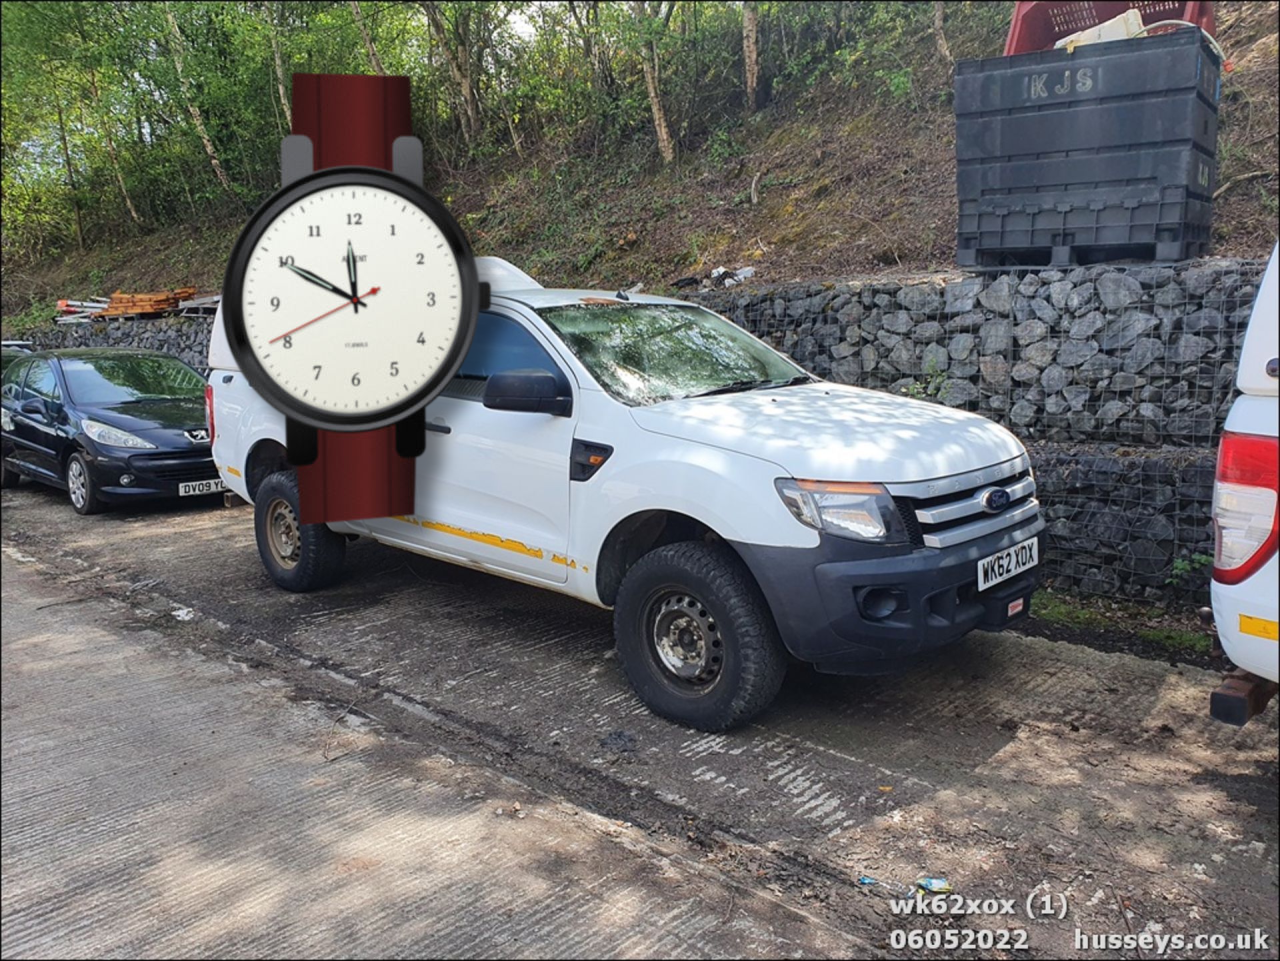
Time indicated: 11:49:41
